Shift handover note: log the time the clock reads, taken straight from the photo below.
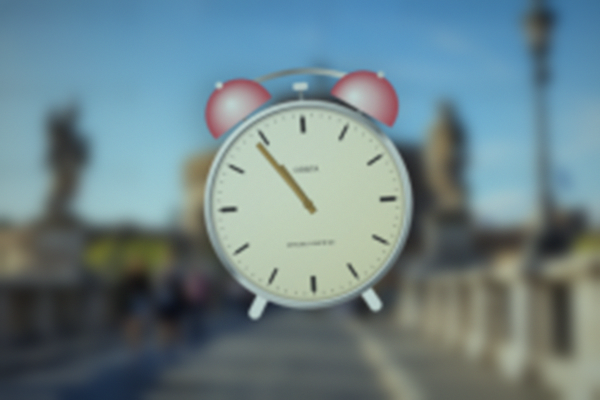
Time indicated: 10:54
